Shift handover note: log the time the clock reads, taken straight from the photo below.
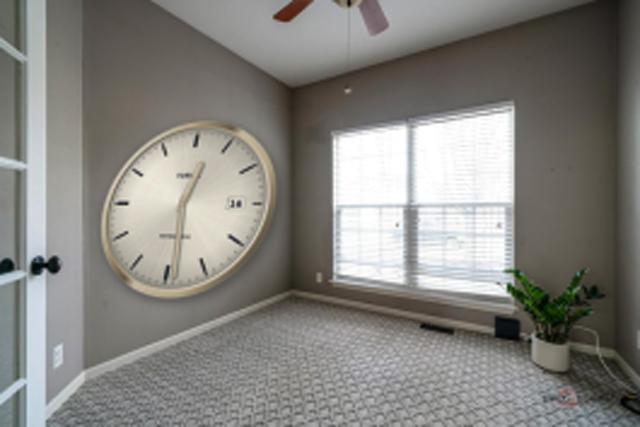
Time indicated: 12:29
